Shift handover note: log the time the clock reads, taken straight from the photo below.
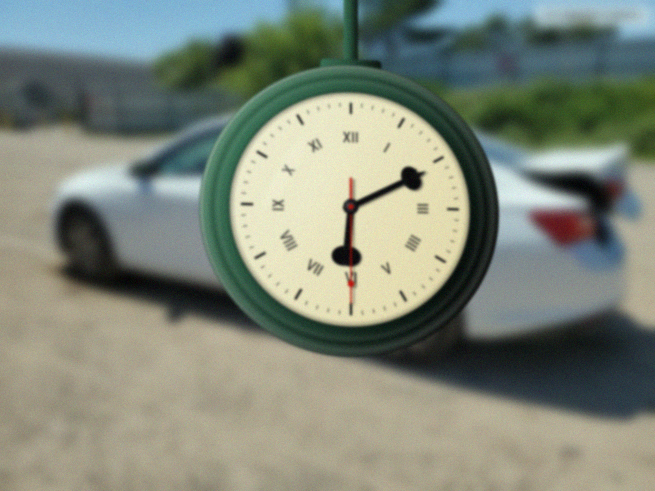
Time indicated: 6:10:30
